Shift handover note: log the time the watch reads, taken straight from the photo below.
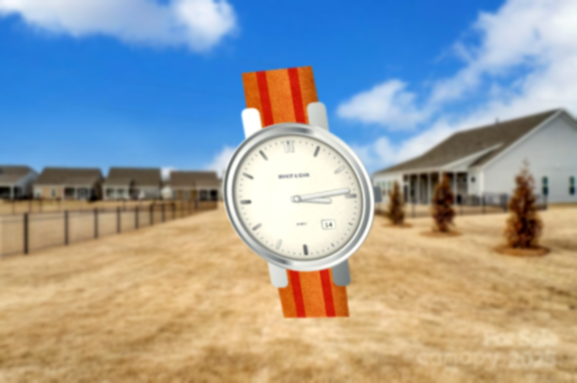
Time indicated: 3:14
